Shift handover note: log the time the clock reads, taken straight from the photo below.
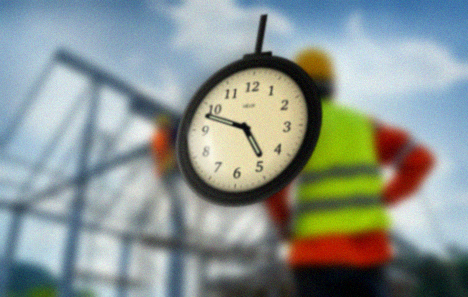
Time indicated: 4:48
